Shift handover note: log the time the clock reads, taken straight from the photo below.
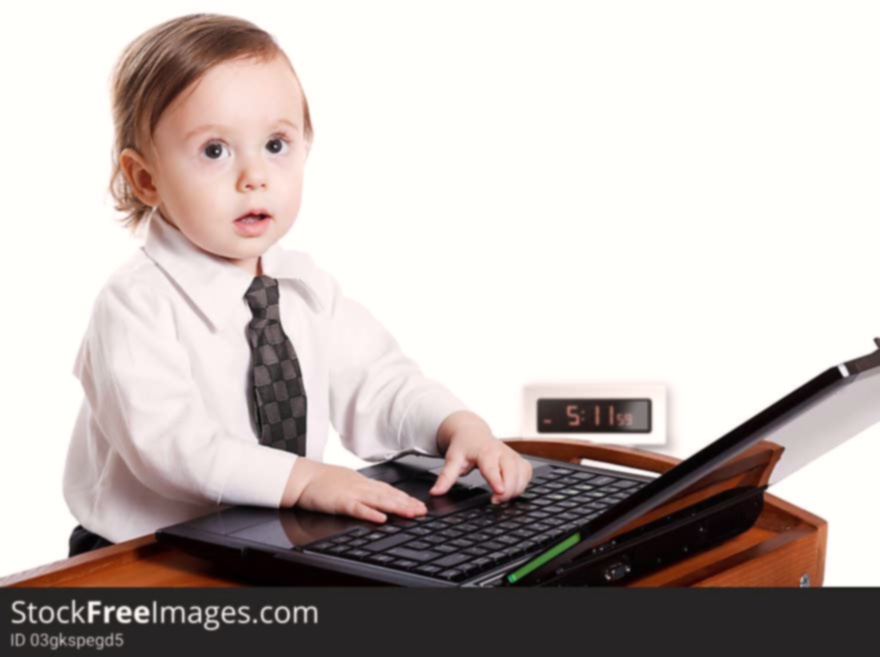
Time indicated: 5:11
